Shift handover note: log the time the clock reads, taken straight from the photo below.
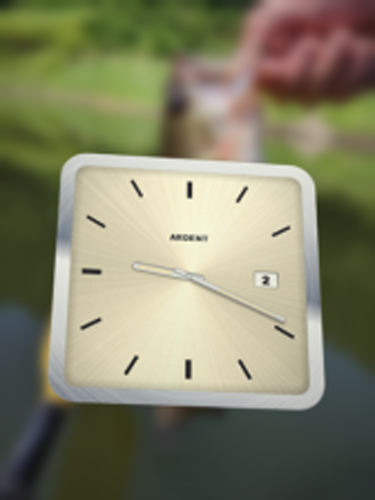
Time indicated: 9:19
